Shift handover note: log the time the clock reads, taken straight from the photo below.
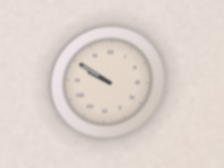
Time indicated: 9:50
